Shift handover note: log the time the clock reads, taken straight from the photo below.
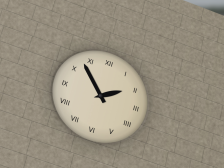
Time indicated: 1:53
